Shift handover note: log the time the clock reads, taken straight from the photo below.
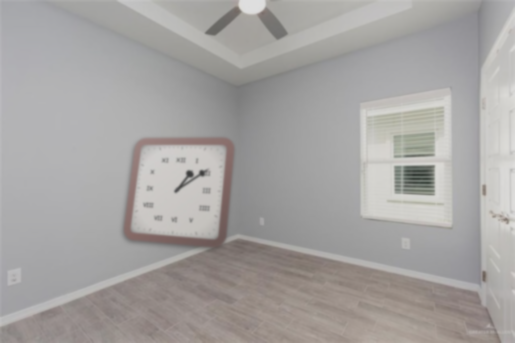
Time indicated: 1:09
